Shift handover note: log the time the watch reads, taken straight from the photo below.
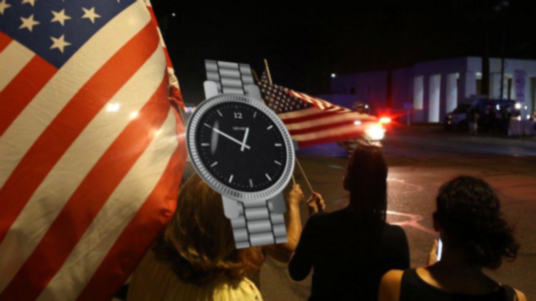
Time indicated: 12:50
